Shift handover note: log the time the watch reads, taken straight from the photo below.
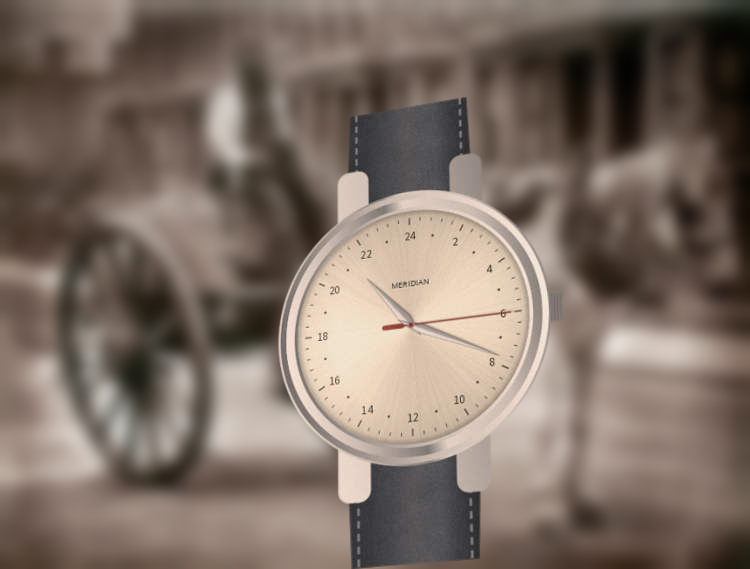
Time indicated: 21:19:15
